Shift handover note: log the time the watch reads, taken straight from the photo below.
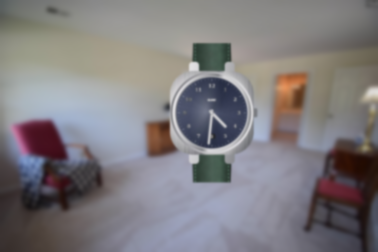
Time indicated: 4:31
